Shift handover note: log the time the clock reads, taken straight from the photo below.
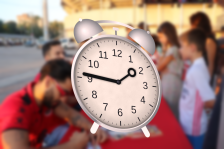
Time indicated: 1:46
